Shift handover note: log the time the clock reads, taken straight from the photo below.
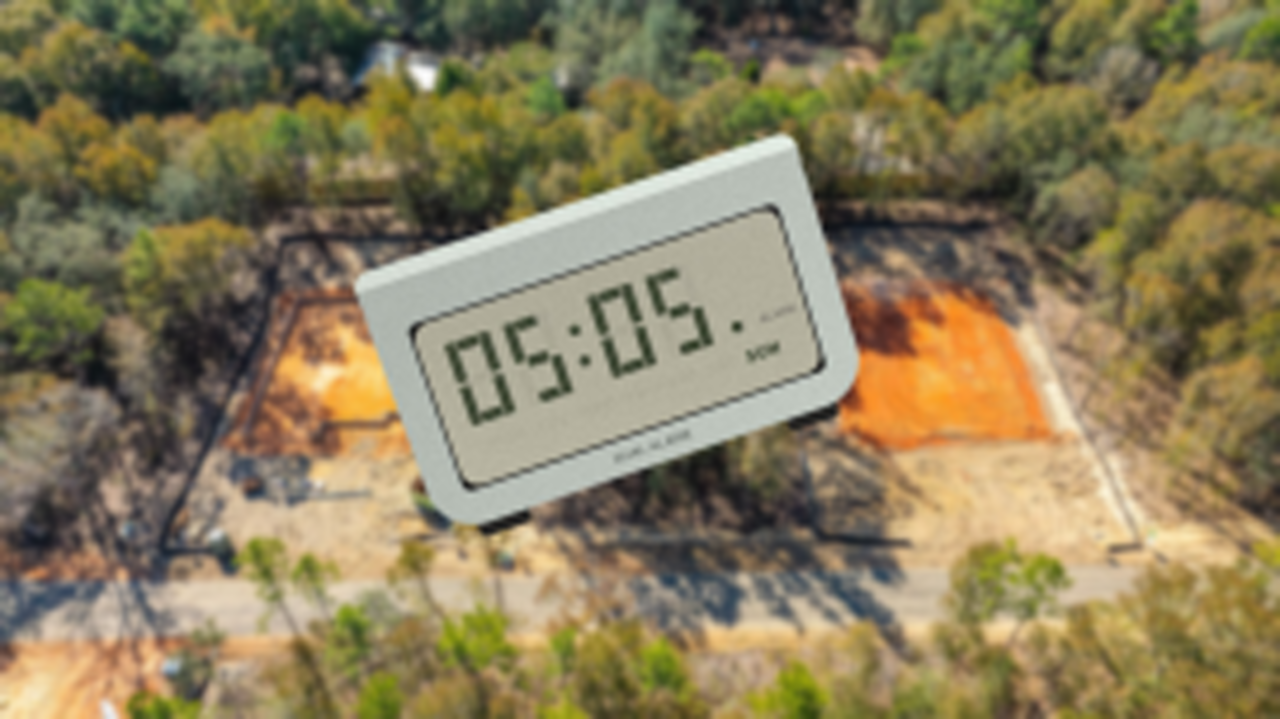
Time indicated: 5:05
